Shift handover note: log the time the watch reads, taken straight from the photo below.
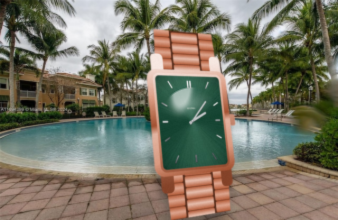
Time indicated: 2:07
